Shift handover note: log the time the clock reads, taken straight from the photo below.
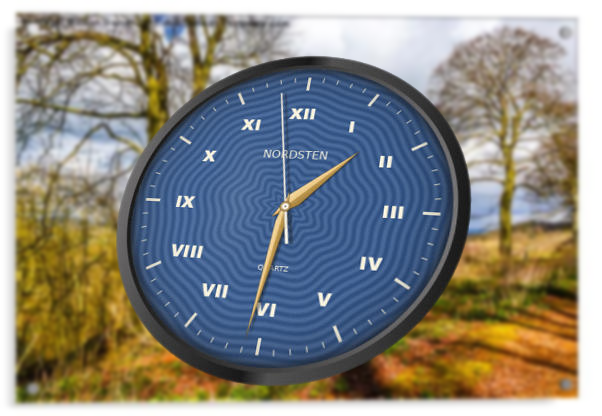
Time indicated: 1:30:58
